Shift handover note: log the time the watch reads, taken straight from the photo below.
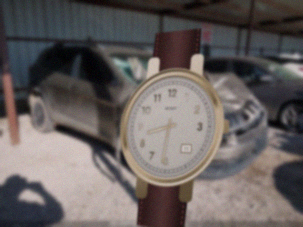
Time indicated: 8:31
